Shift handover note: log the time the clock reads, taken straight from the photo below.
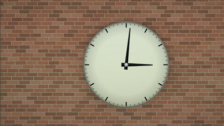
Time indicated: 3:01
